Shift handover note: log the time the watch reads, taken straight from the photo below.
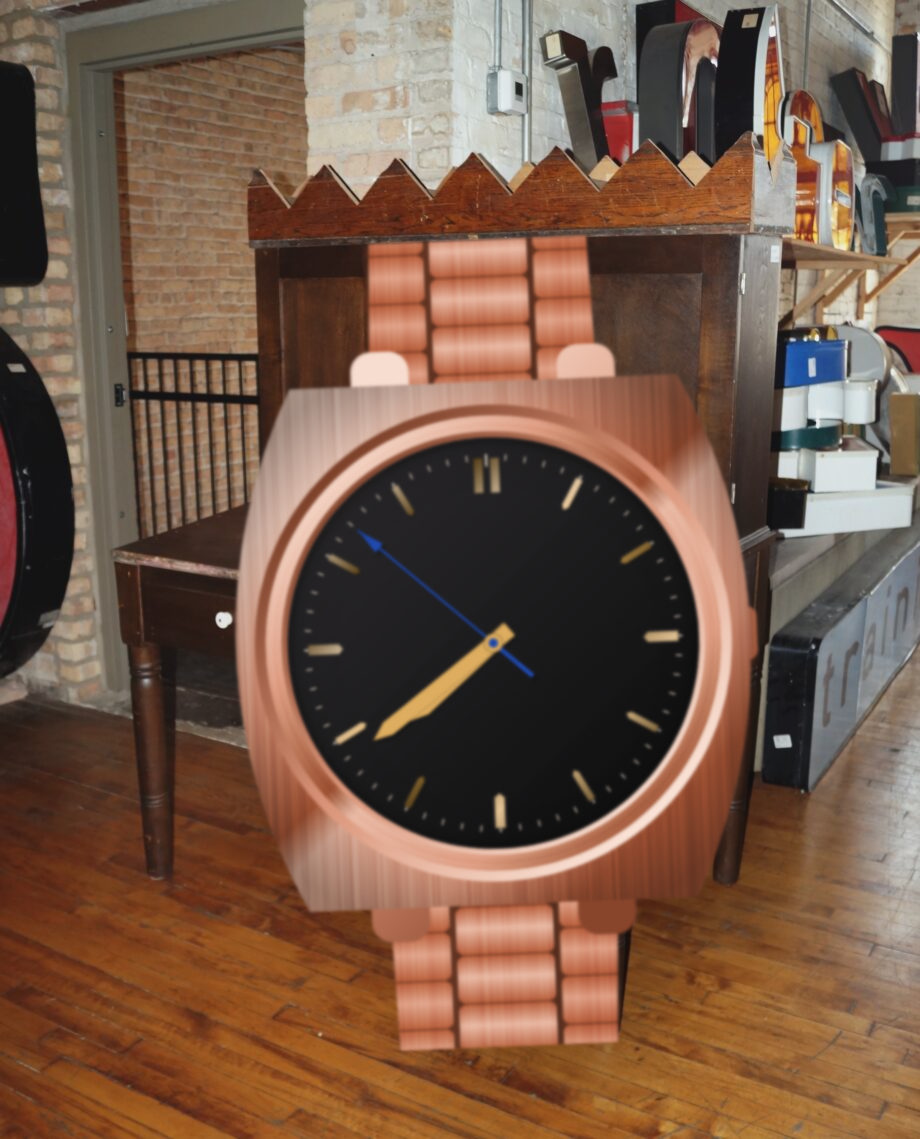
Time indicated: 7:38:52
